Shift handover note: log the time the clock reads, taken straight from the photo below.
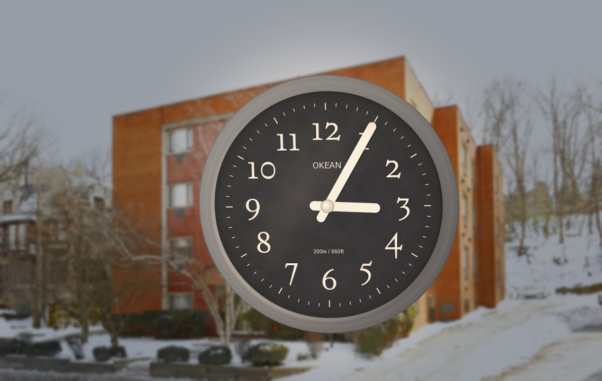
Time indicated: 3:05
